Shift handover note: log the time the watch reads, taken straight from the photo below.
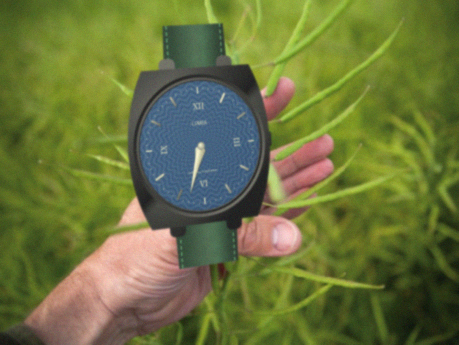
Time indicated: 6:33
